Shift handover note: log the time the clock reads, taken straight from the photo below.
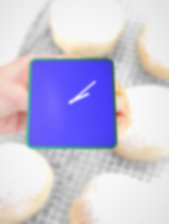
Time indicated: 2:08
